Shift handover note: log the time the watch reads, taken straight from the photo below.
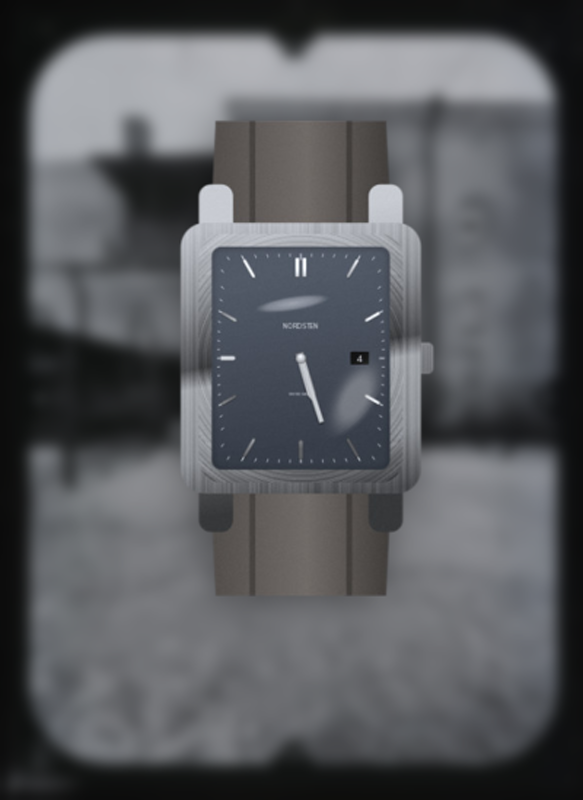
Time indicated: 5:27
